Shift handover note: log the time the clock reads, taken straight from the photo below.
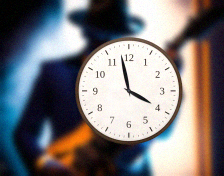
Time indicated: 3:58
